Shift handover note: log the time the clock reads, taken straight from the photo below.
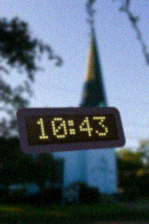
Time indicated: 10:43
